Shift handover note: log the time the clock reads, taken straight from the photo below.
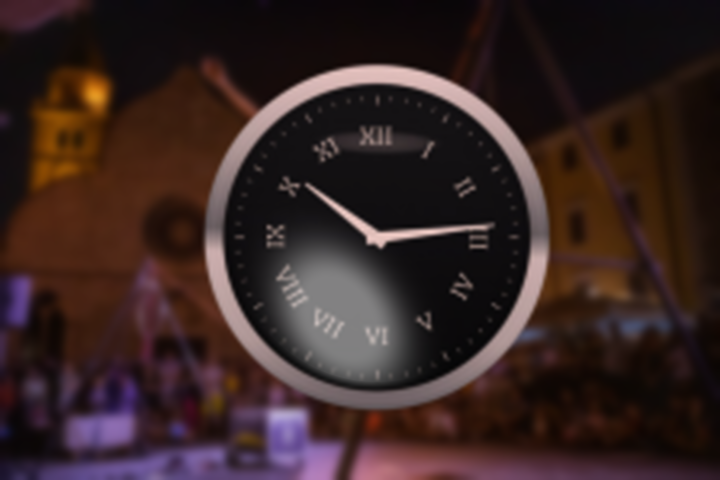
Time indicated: 10:14
